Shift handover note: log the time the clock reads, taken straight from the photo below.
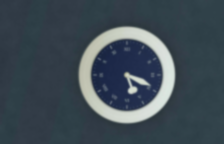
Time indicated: 5:19
